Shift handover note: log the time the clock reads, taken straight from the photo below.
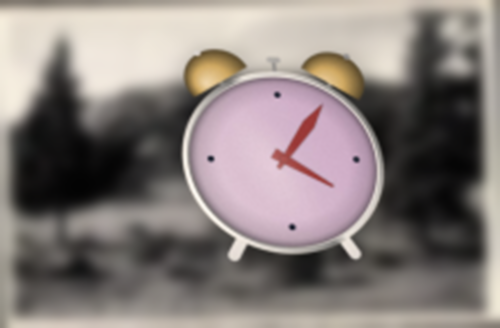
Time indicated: 4:06
